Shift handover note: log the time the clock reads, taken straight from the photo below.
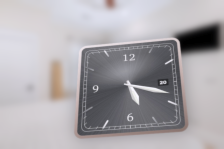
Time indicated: 5:18
